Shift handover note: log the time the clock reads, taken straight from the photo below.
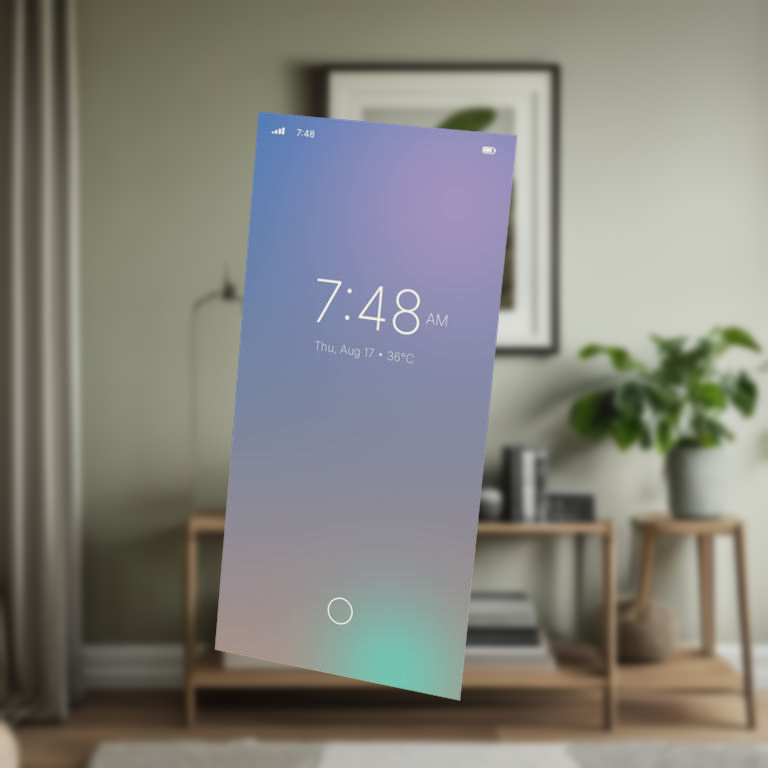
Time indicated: 7:48
